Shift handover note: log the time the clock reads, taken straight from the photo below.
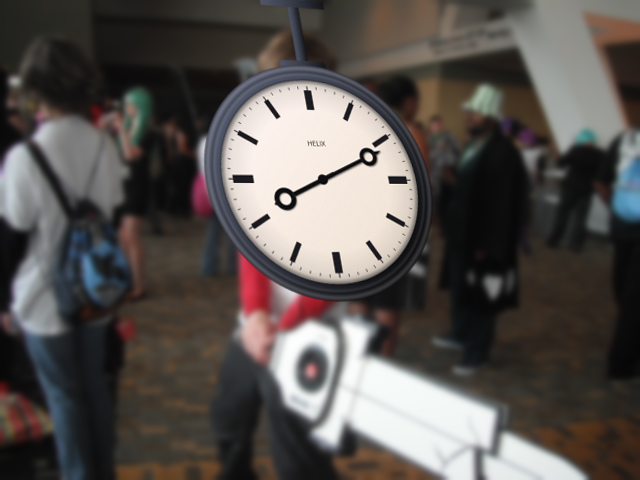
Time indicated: 8:11
